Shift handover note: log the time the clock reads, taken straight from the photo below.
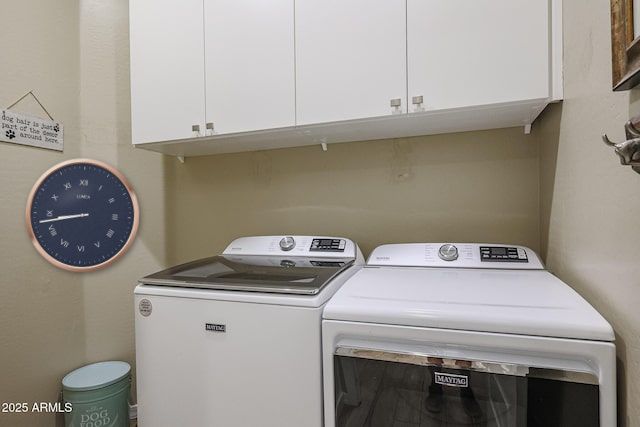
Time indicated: 8:43
